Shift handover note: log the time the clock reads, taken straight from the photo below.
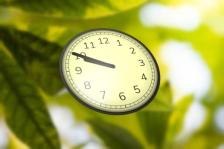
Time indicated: 9:50
